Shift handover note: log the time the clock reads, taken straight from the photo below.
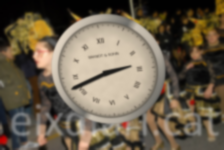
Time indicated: 2:42
